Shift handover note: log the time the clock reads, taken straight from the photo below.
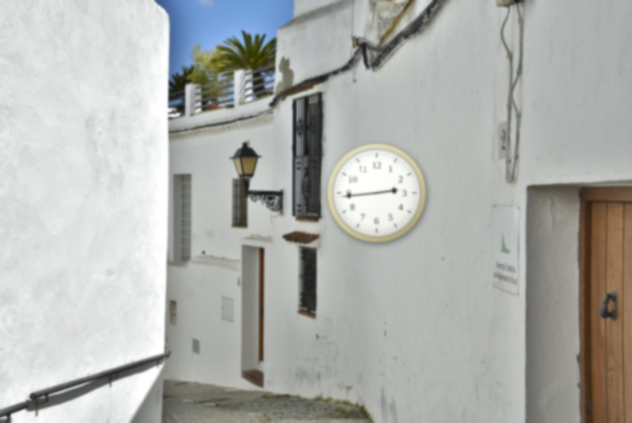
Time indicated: 2:44
